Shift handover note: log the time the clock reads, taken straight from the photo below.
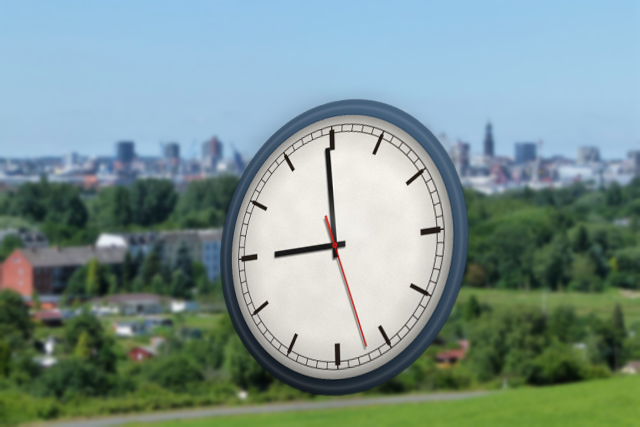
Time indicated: 8:59:27
